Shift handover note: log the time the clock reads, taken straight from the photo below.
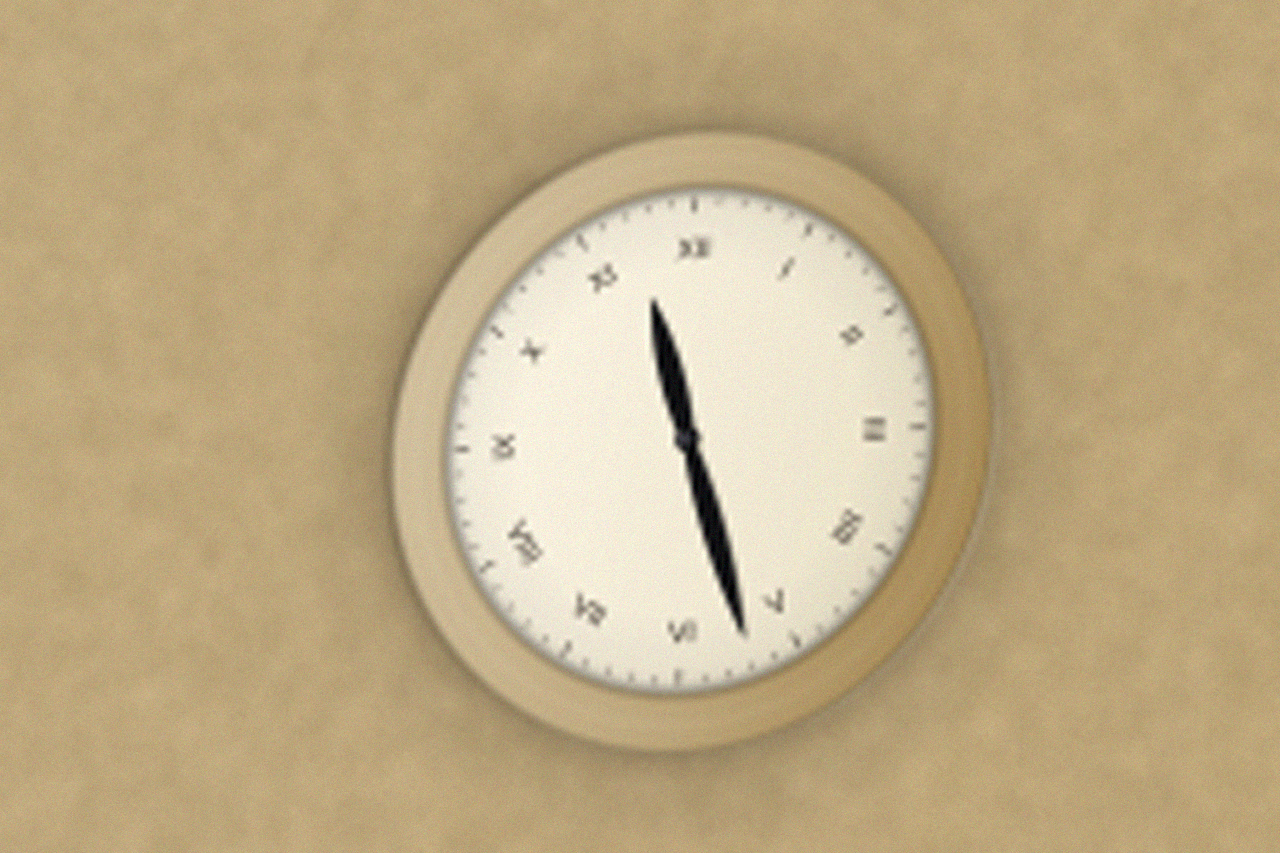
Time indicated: 11:27
